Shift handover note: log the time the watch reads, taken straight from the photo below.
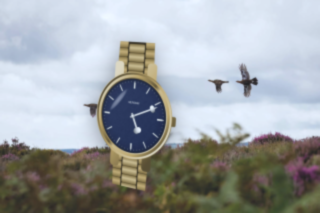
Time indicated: 5:11
